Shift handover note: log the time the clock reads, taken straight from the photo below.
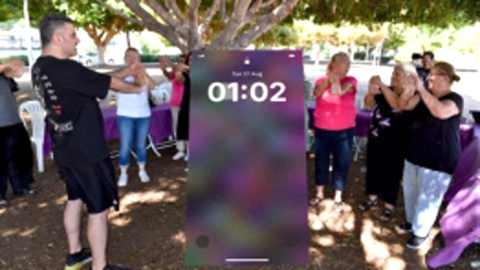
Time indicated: 1:02
